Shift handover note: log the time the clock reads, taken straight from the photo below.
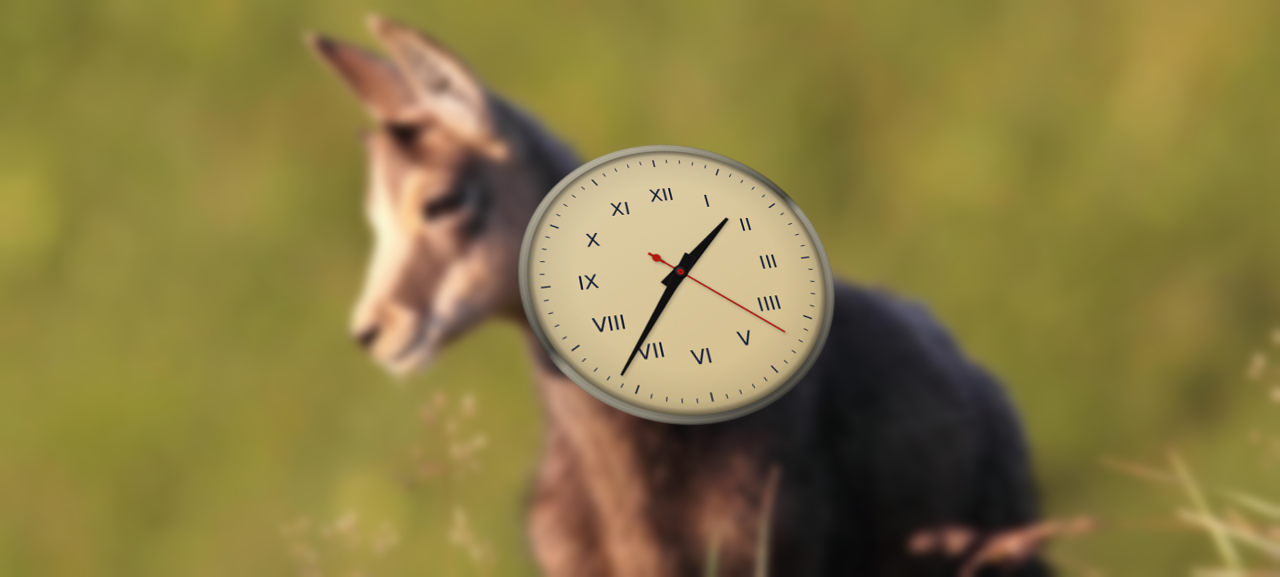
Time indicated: 1:36:22
